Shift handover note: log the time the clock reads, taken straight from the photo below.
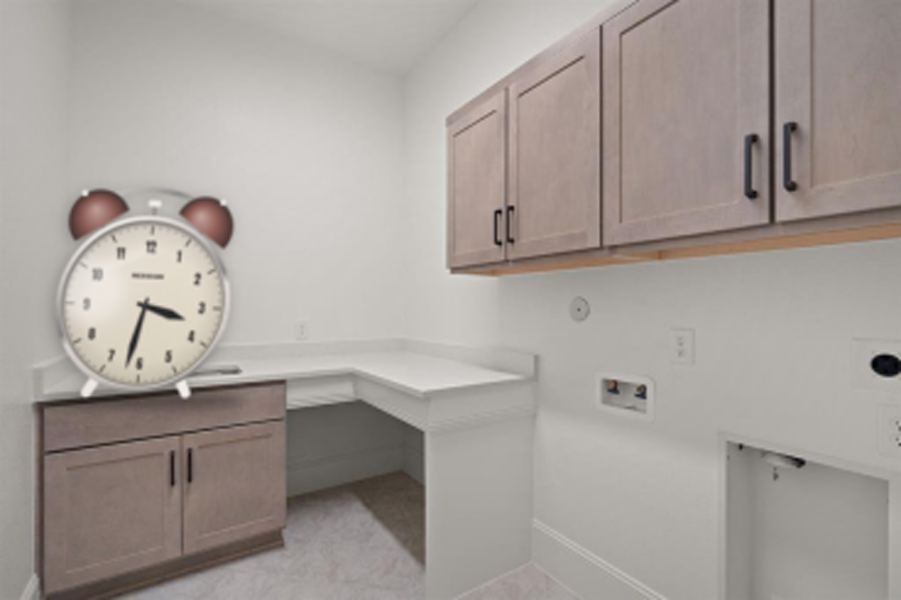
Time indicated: 3:32
